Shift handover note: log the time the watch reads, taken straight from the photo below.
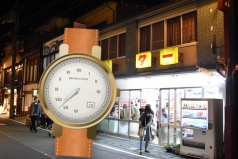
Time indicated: 7:37
